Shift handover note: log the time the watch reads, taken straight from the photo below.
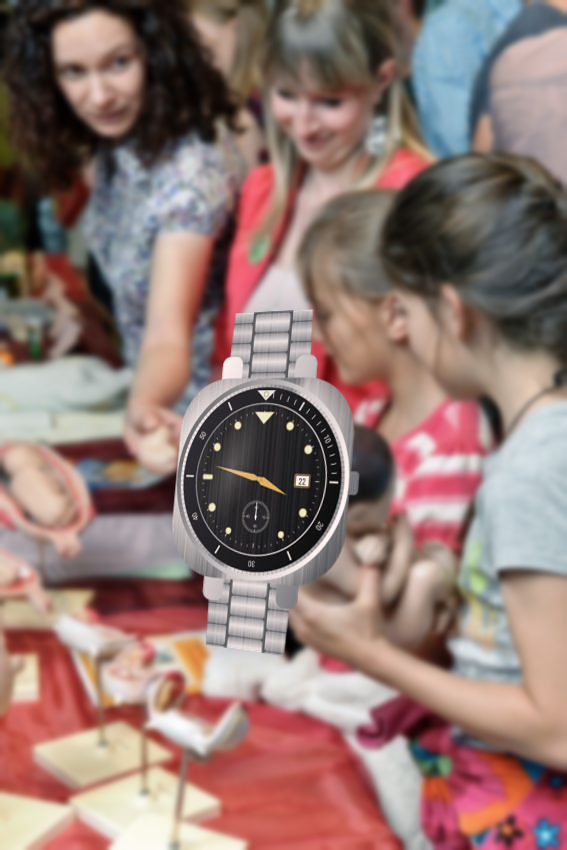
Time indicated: 3:47
